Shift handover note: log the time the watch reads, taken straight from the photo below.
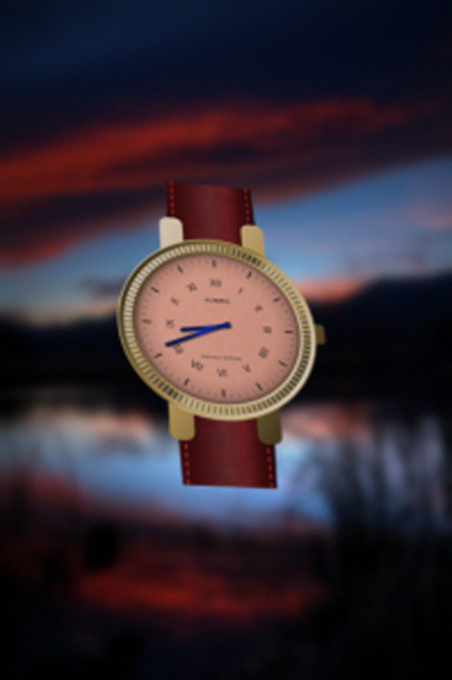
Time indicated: 8:41
